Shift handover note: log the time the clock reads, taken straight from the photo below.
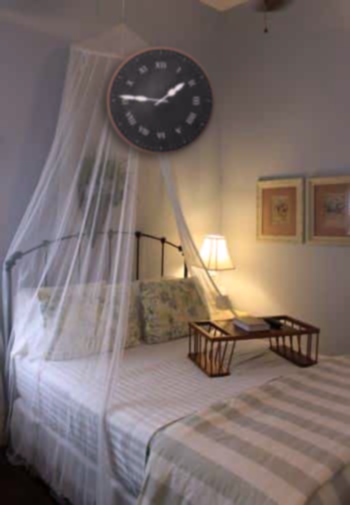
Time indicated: 1:46
